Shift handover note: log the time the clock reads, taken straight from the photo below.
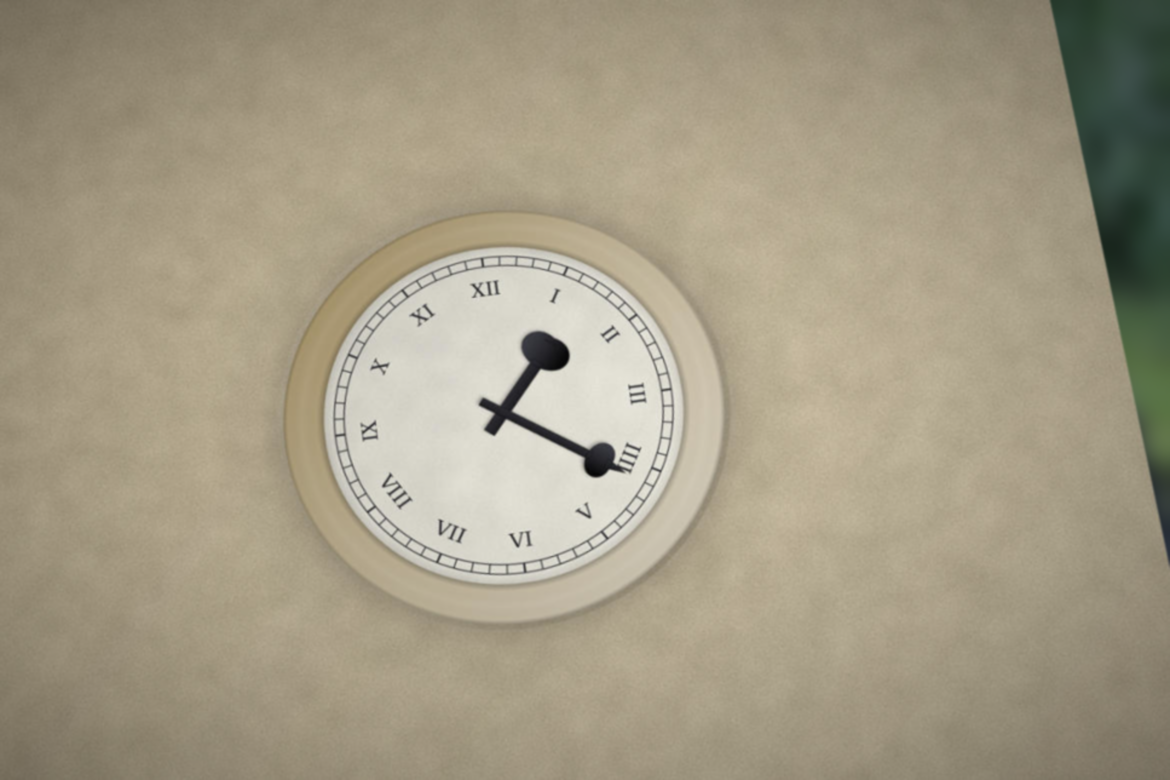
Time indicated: 1:21
